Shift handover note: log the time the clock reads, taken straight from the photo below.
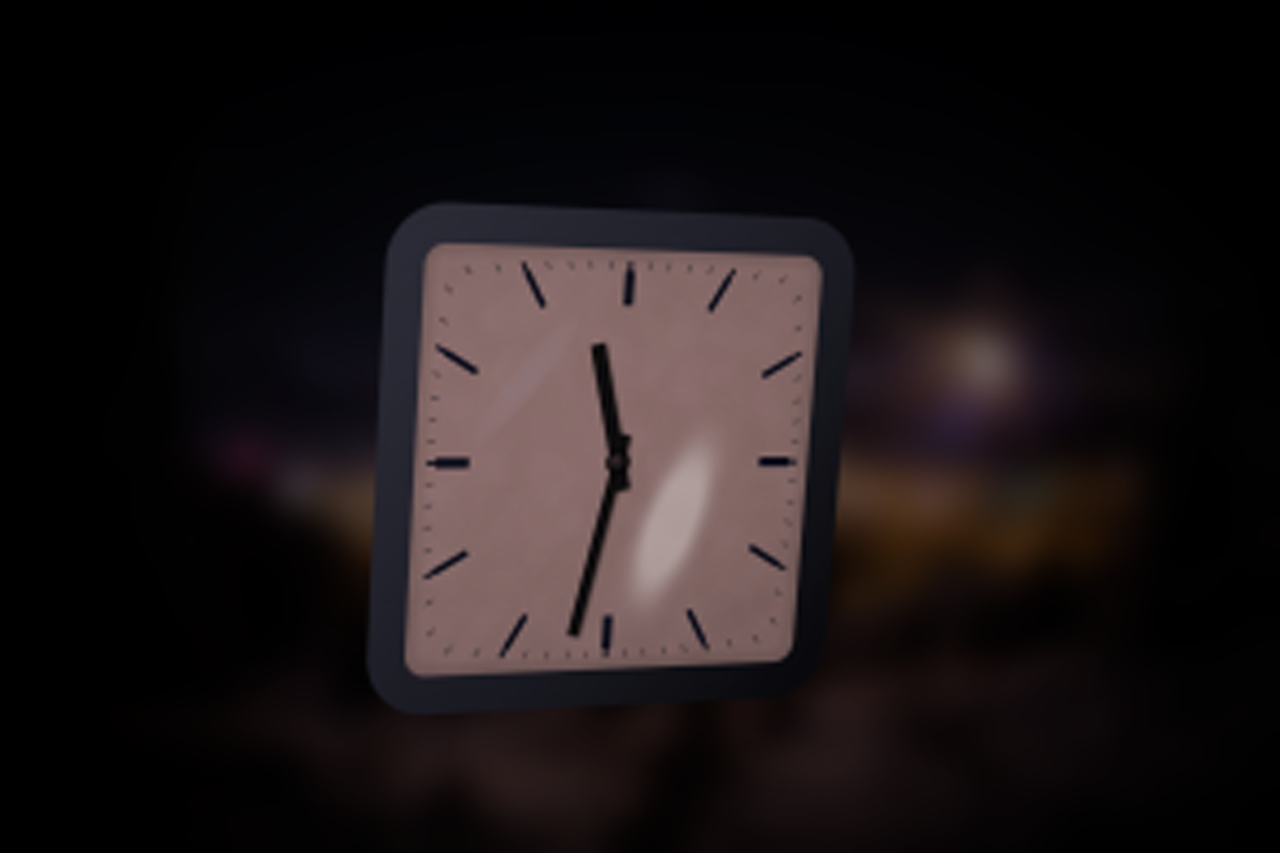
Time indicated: 11:32
